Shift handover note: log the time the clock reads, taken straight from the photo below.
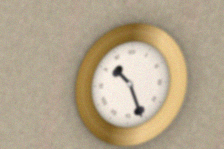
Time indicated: 10:26
